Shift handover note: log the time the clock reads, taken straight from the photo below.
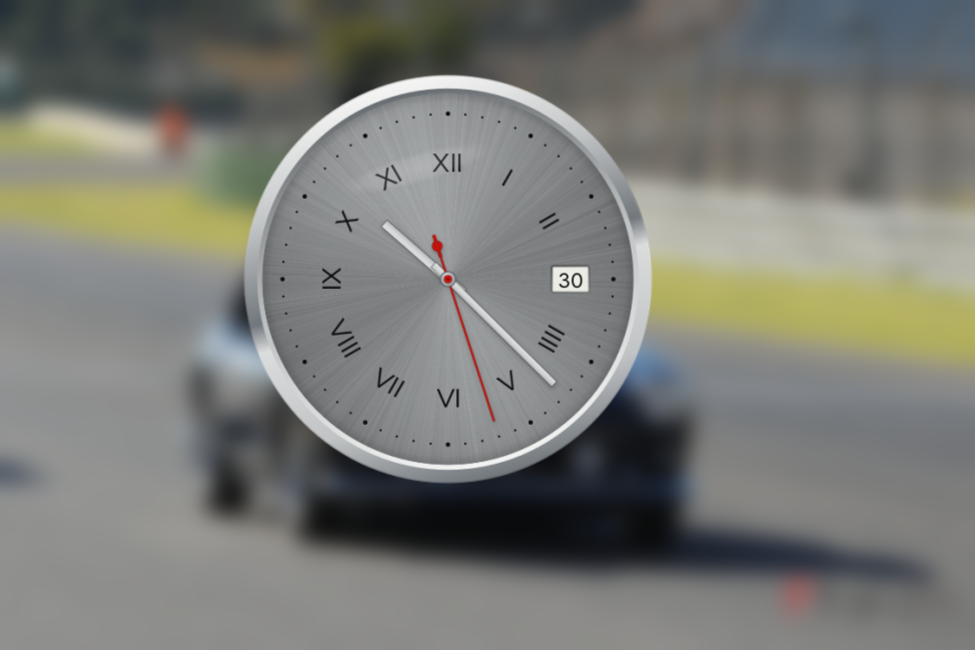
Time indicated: 10:22:27
